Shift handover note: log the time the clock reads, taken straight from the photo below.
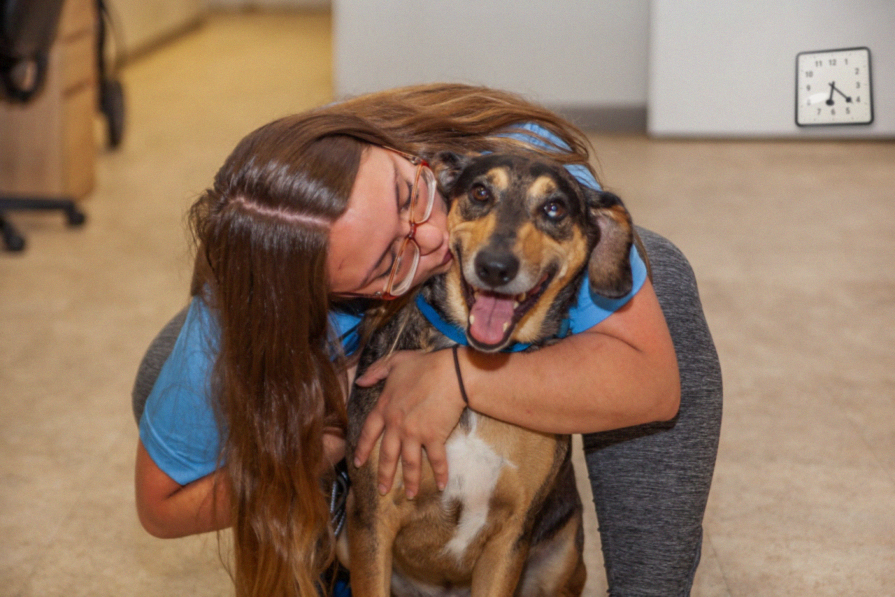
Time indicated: 6:22
